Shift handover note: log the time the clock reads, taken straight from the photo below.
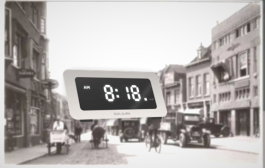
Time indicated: 8:18
